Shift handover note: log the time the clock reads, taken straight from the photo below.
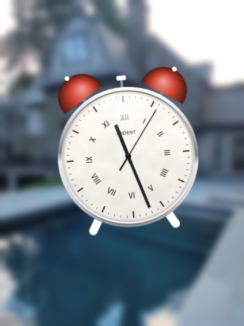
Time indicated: 11:27:06
